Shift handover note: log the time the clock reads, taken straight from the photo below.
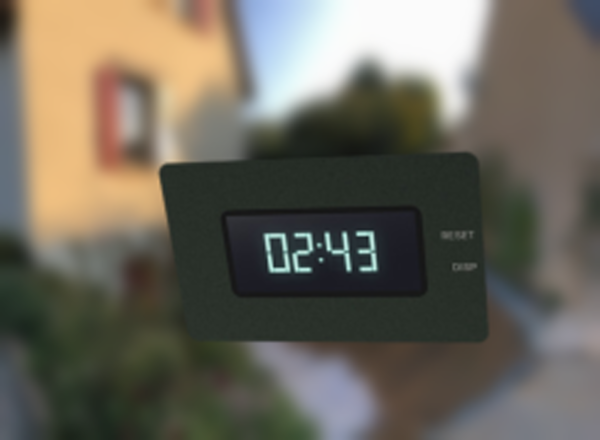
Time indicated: 2:43
